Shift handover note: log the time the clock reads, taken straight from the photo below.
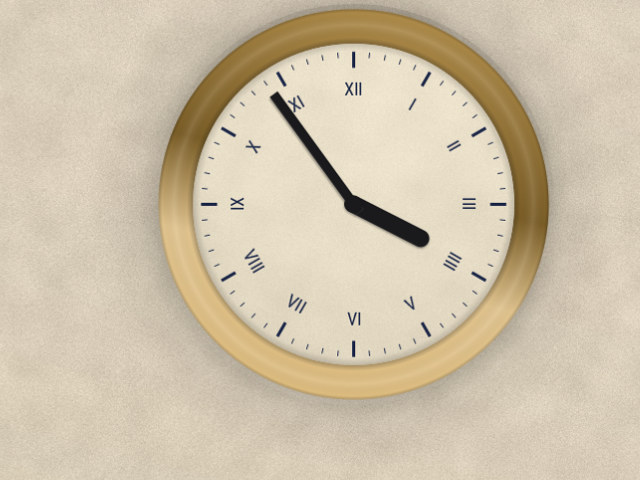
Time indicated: 3:54
